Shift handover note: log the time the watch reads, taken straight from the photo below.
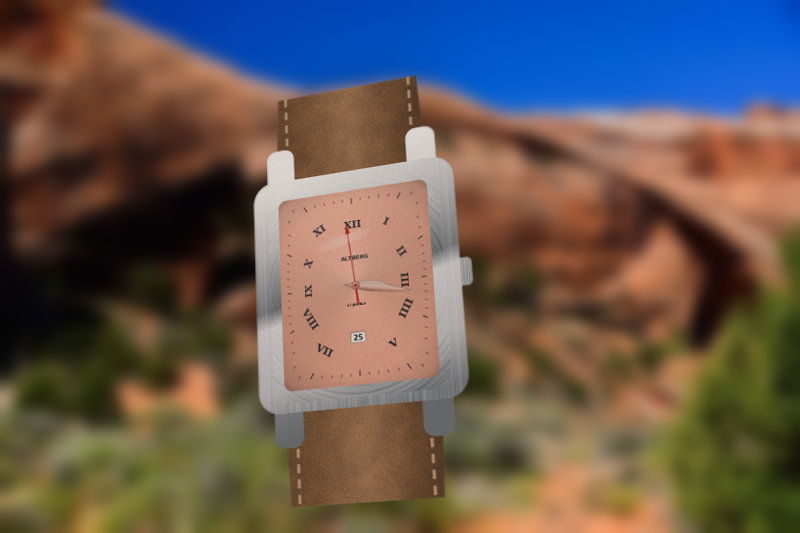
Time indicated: 3:16:59
